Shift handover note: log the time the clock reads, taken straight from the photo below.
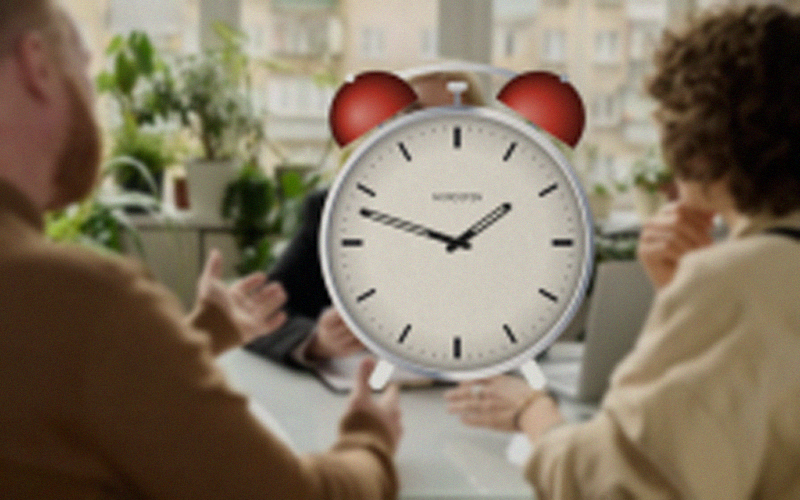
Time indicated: 1:48
